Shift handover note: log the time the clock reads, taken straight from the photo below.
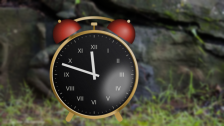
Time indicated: 11:48
